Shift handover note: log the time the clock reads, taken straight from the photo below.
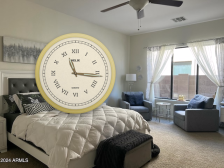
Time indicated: 11:16
